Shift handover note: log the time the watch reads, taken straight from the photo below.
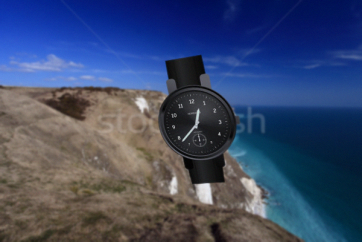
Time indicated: 12:38
